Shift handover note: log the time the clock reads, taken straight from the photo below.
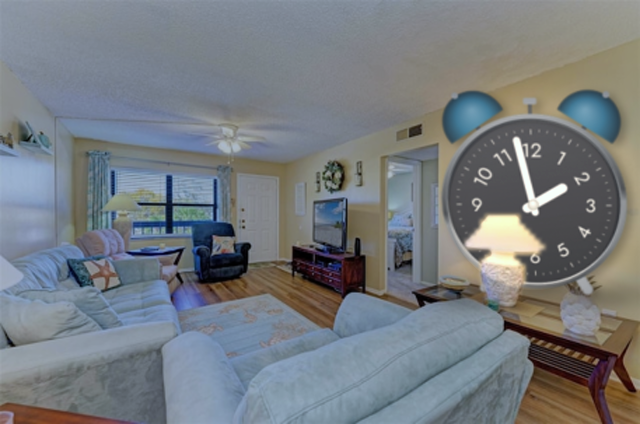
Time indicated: 1:58
